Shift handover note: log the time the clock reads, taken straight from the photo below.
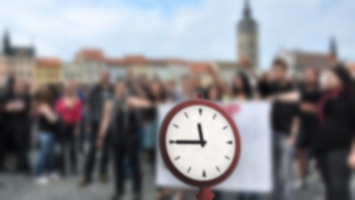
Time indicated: 11:45
